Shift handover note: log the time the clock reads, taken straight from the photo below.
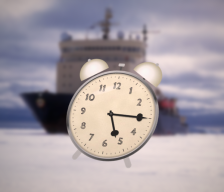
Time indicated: 5:15
